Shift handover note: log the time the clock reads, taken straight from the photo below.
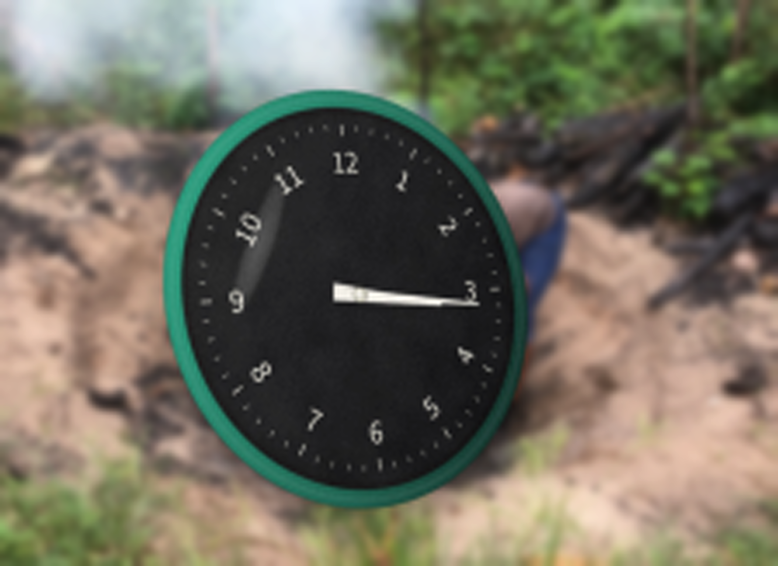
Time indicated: 3:16
